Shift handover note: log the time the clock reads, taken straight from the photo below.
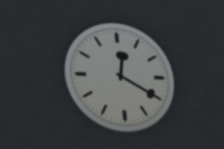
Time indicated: 12:20
